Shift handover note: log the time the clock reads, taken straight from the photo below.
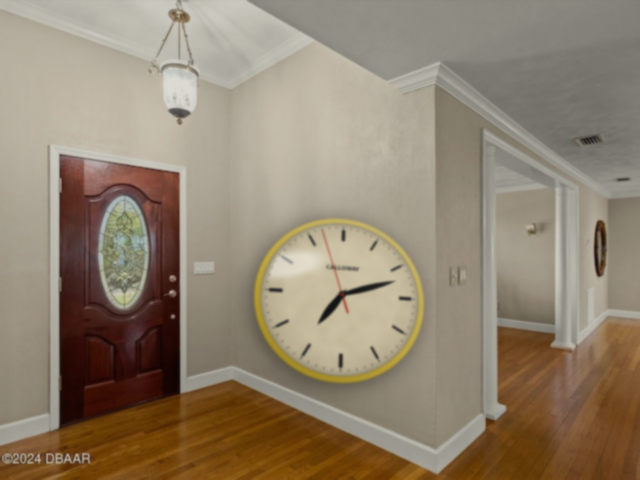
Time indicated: 7:11:57
